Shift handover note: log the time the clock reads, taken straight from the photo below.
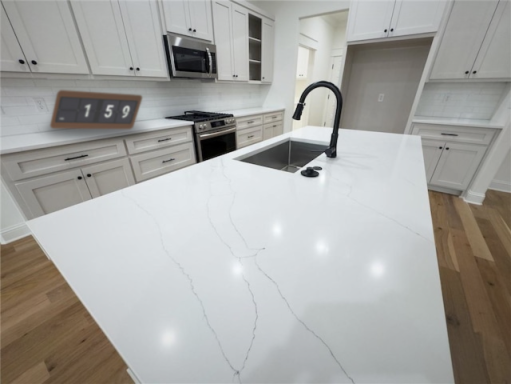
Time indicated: 1:59
